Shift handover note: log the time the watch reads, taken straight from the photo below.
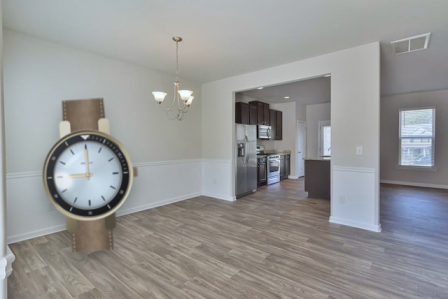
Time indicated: 9:00
